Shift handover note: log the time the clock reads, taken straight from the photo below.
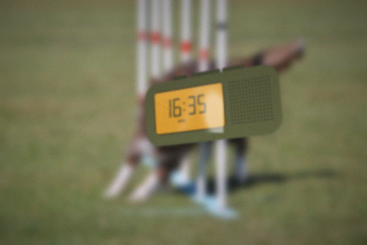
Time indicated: 16:35
